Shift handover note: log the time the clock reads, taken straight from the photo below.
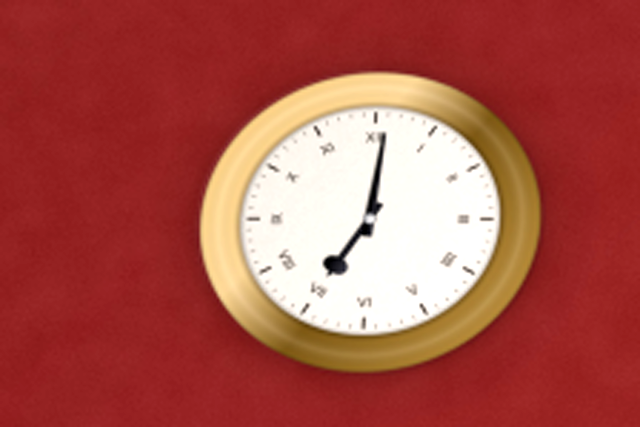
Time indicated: 7:01
